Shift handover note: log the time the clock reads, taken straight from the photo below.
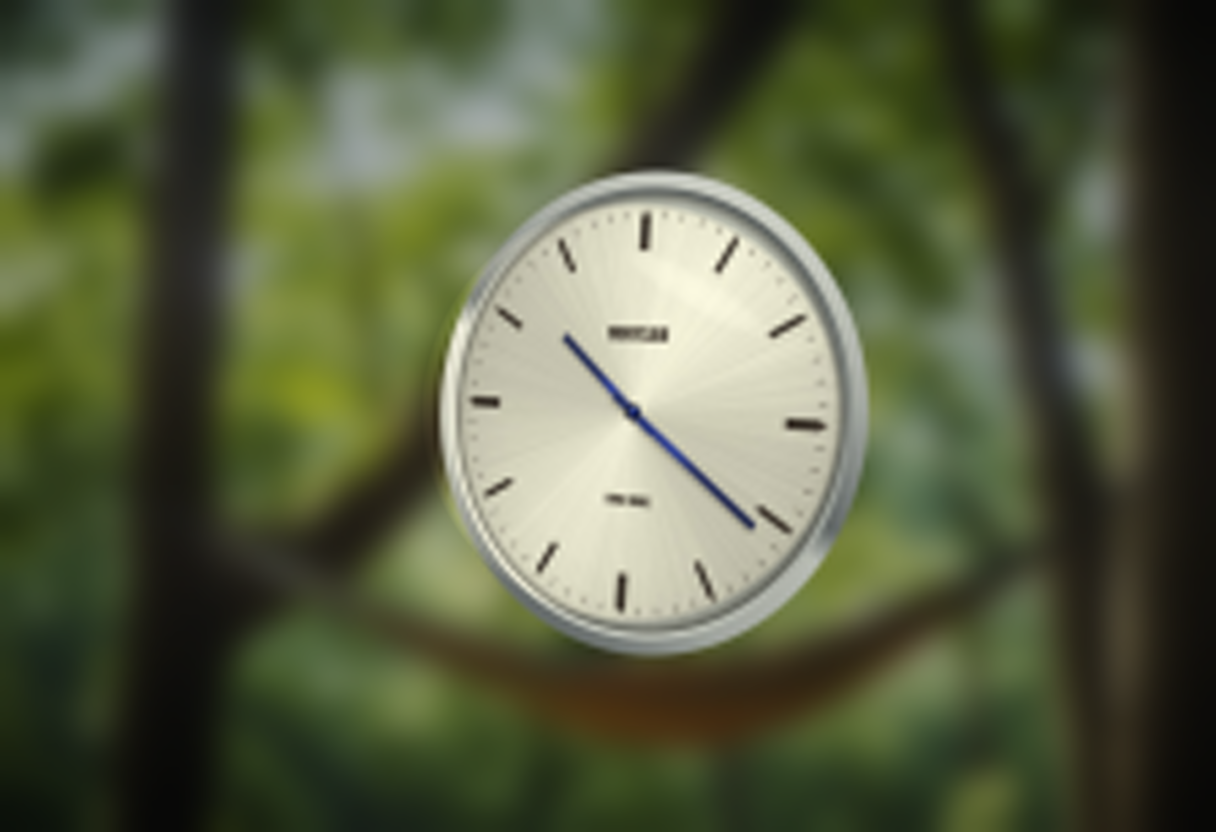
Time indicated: 10:21
